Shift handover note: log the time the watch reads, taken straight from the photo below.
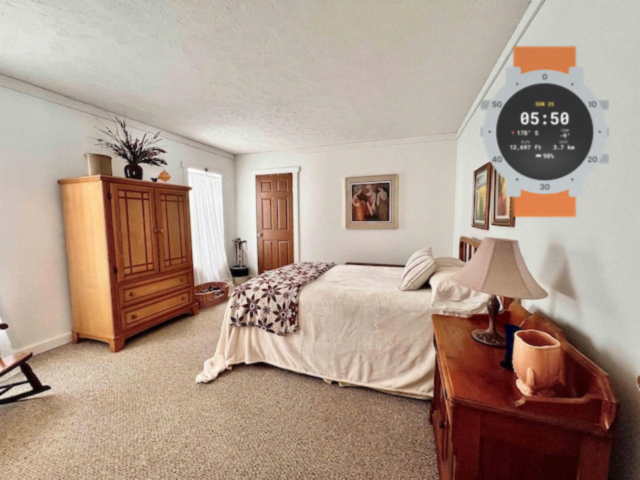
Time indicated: 5:50
